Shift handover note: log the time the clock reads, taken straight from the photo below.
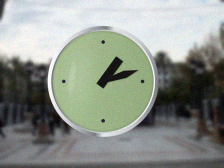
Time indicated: 1:12
